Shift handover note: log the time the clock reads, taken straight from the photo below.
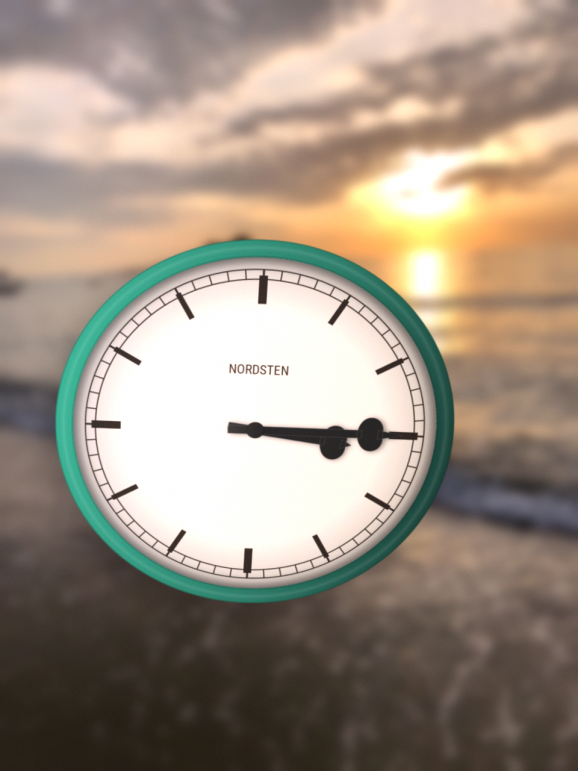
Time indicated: 3:15
